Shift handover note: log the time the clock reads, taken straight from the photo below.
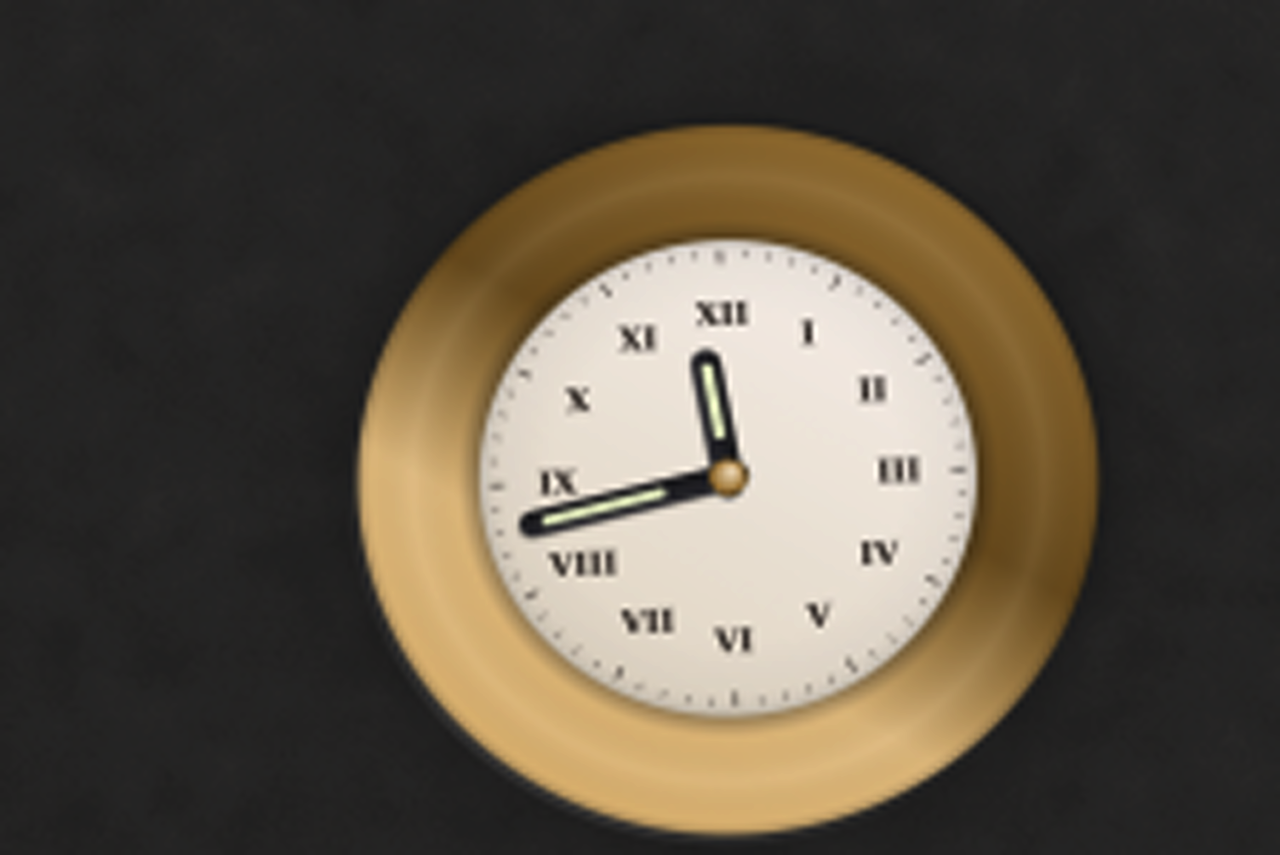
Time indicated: 11:43
